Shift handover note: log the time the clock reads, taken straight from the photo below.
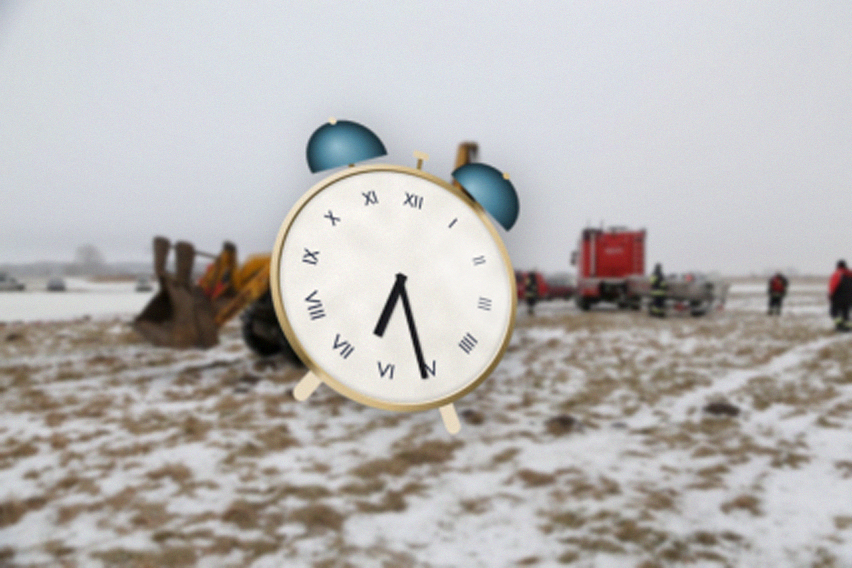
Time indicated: 6:26
